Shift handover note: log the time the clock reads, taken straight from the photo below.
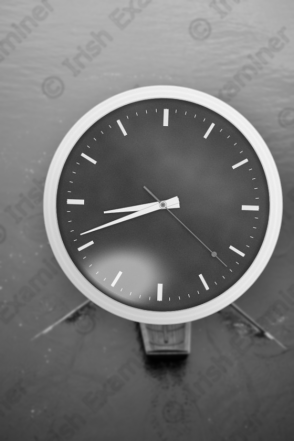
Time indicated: 8:41:22
